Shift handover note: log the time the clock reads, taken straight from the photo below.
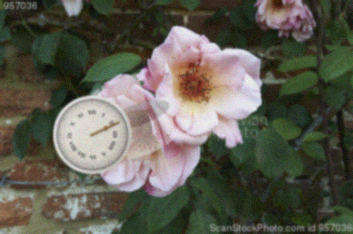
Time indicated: 2:11
